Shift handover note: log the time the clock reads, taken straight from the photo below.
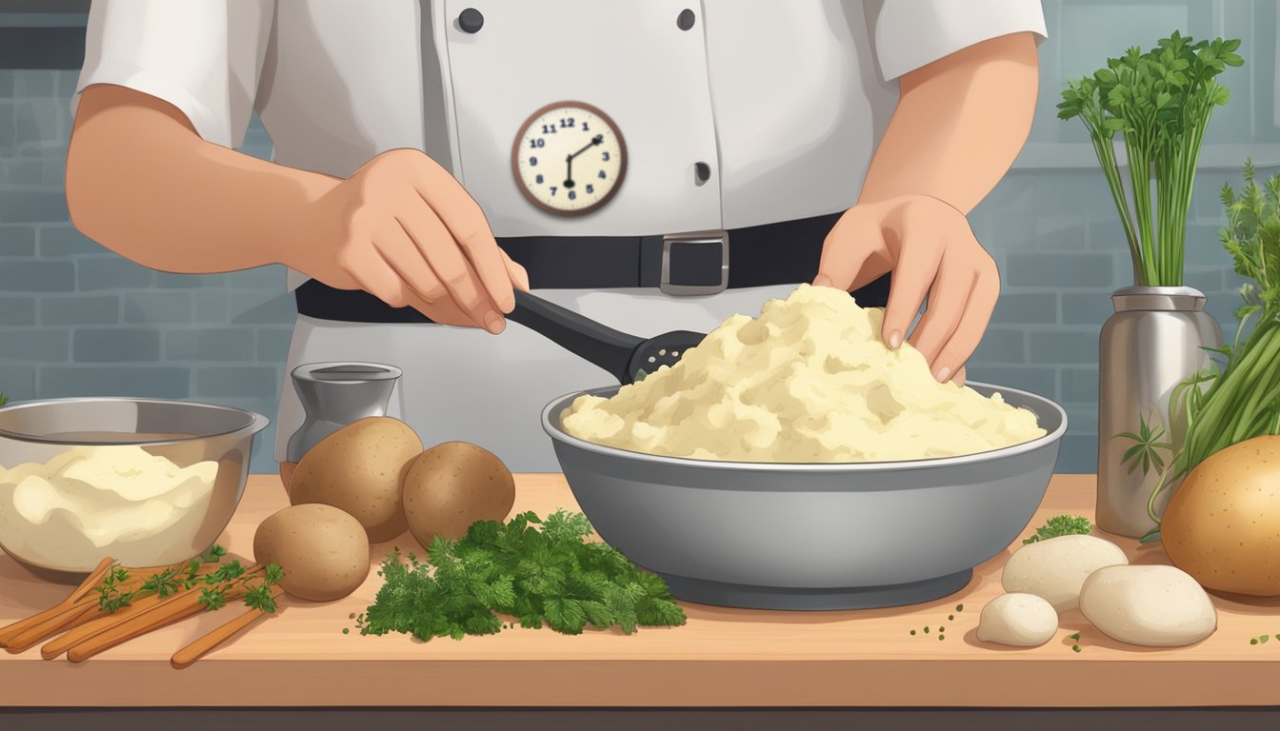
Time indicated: 6:10
